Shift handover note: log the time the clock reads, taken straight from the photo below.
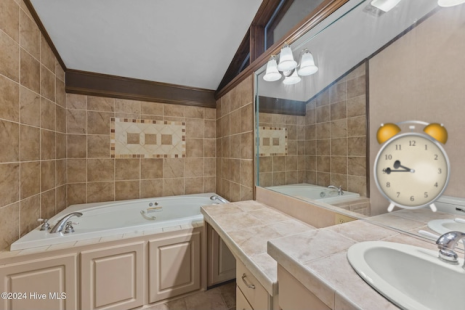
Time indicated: 9:45
